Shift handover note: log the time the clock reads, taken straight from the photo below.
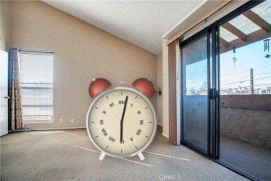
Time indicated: 6:02
